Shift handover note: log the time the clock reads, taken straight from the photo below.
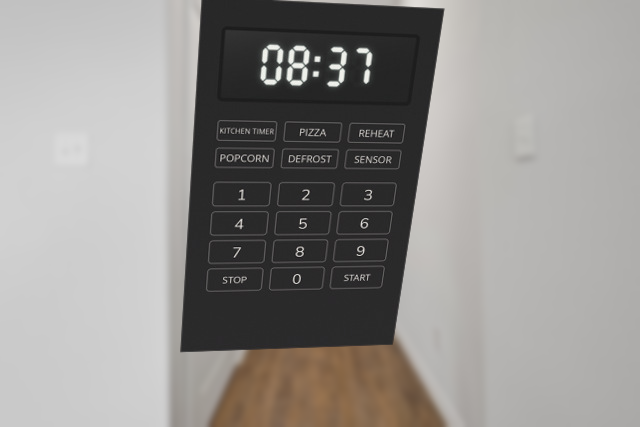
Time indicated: 8:37
